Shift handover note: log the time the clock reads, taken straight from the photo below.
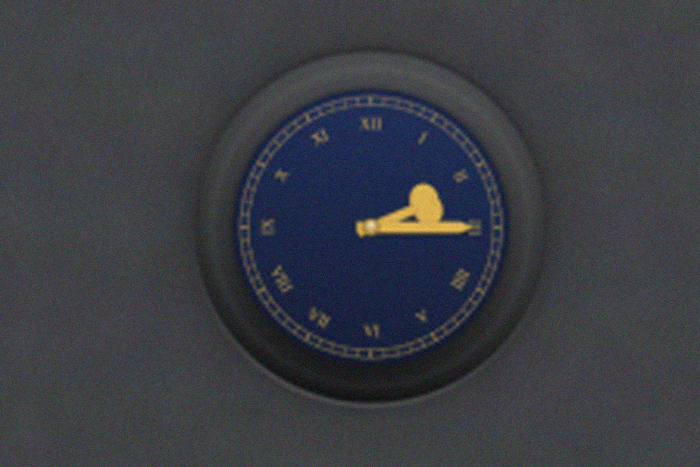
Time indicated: 2:15
